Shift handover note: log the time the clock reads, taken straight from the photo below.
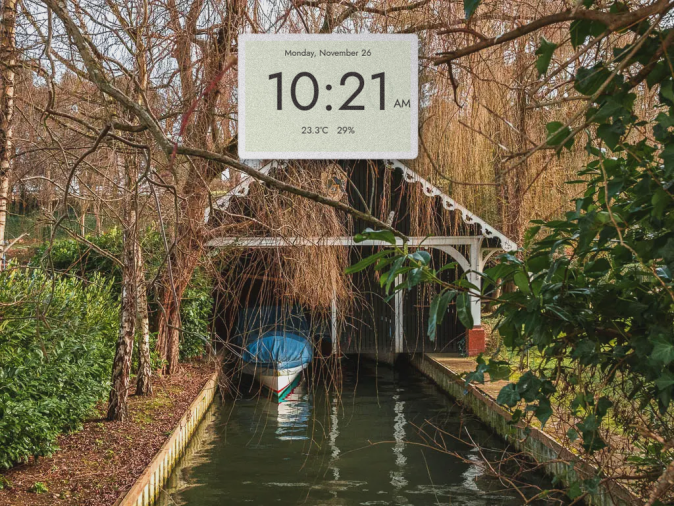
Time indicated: 10:21
